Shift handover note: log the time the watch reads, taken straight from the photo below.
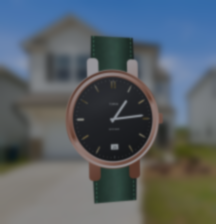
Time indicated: 1:14
